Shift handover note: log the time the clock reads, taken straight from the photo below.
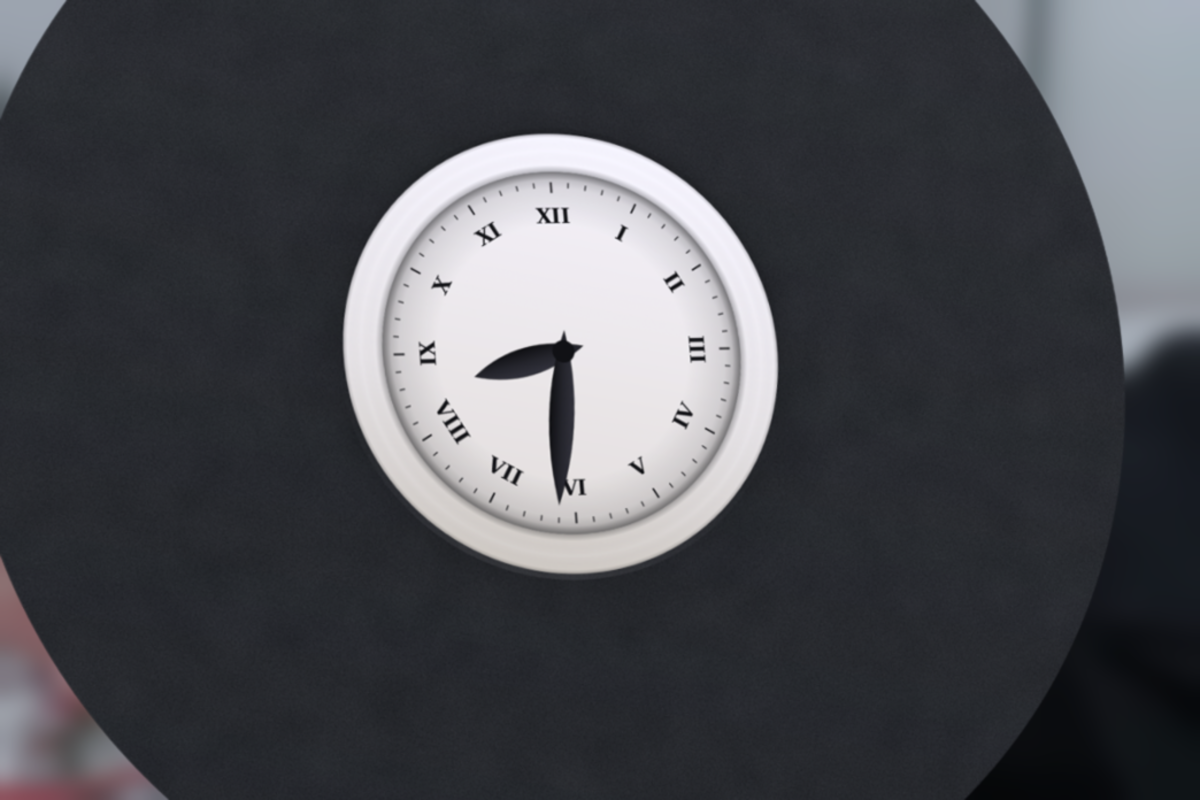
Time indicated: 8:31
